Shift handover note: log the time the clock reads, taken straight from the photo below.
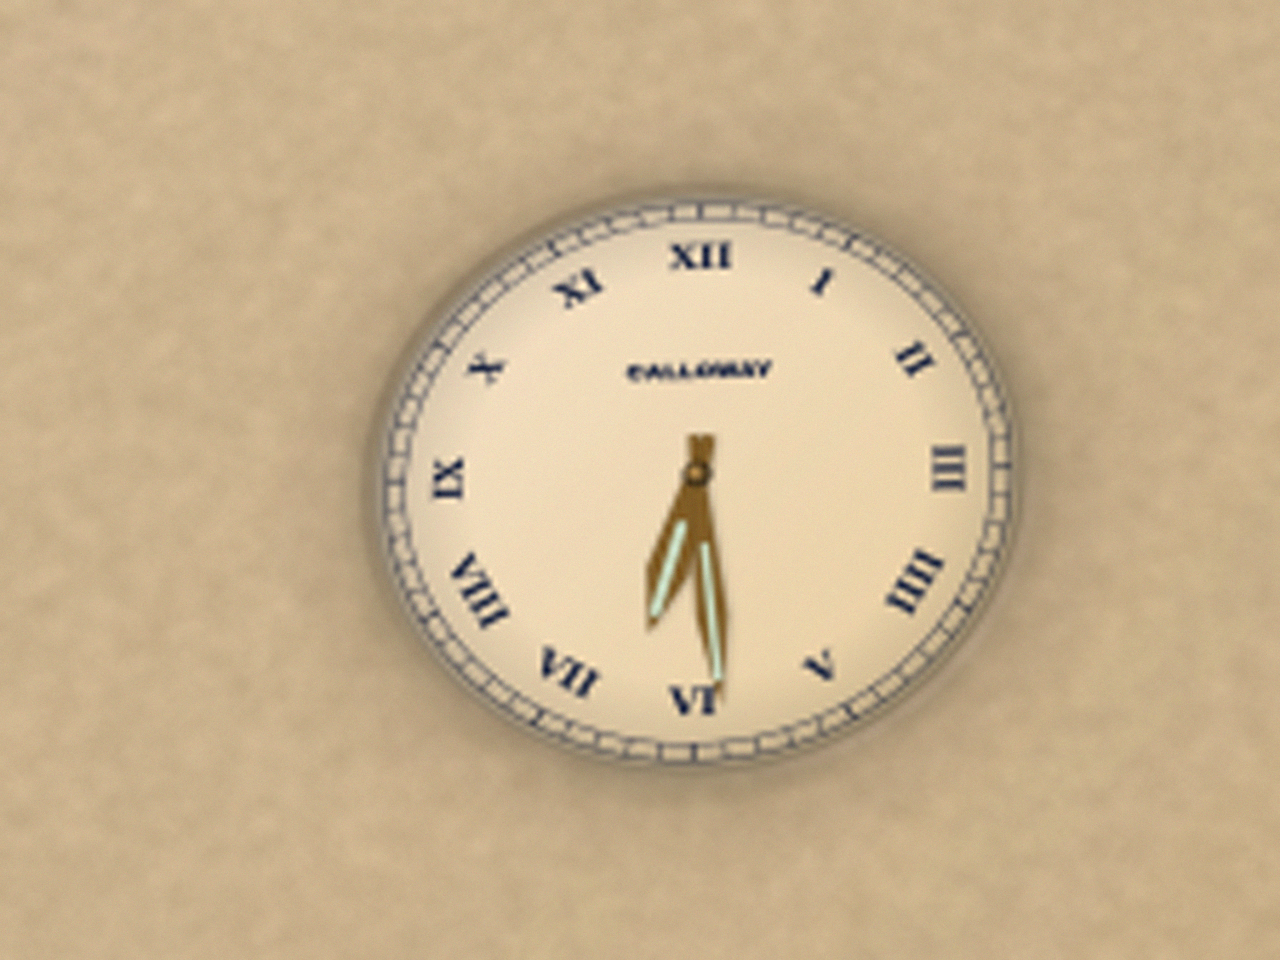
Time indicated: 6:29
